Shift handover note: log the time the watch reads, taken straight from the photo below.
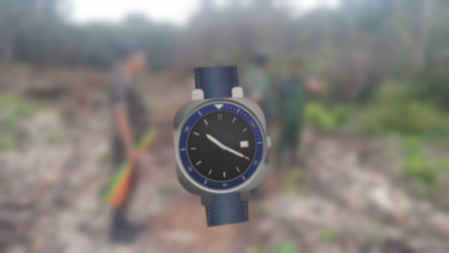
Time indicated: 10:20
